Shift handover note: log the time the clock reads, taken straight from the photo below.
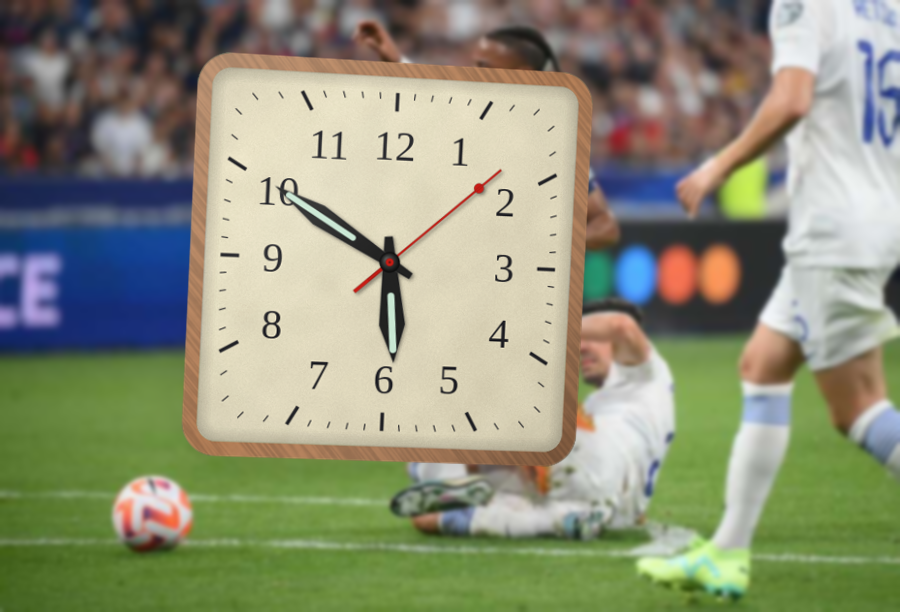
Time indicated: 5:50:08
